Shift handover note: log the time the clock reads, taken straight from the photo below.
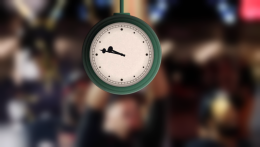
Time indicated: 9:47
